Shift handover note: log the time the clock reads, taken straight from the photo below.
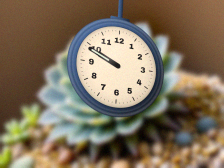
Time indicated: 9:49
